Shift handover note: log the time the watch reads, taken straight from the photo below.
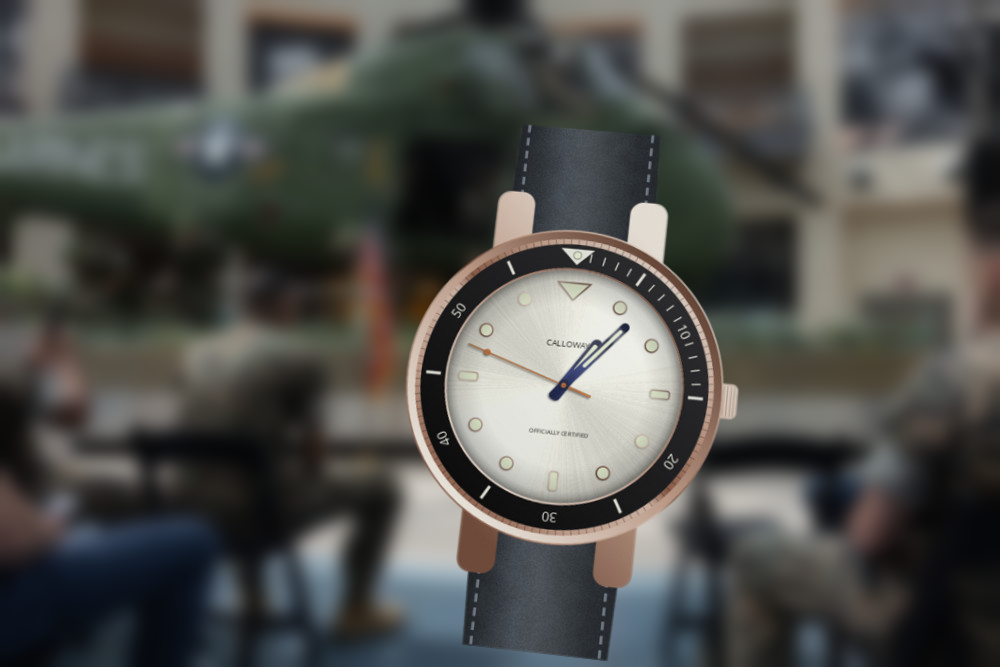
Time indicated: 1:06:48
